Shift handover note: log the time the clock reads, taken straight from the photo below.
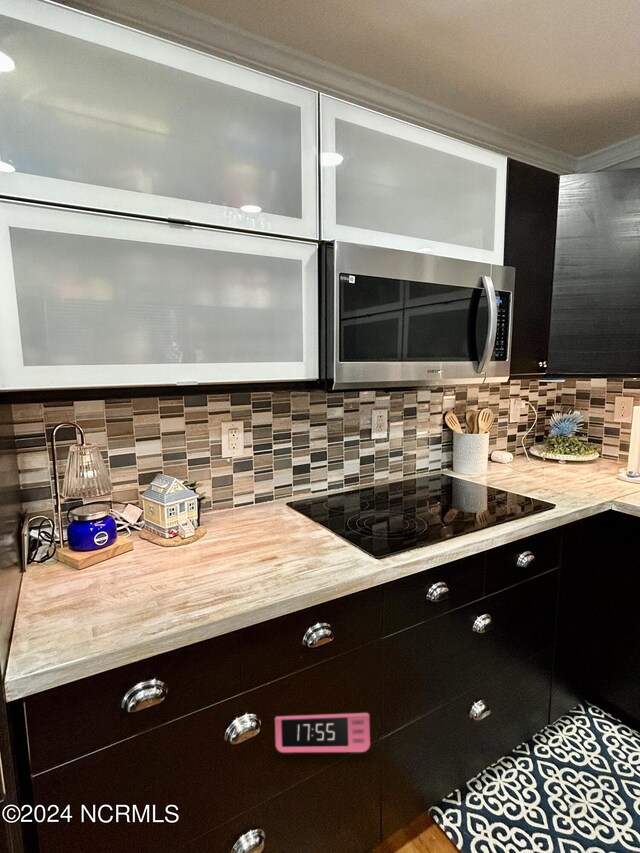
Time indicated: 17:55
